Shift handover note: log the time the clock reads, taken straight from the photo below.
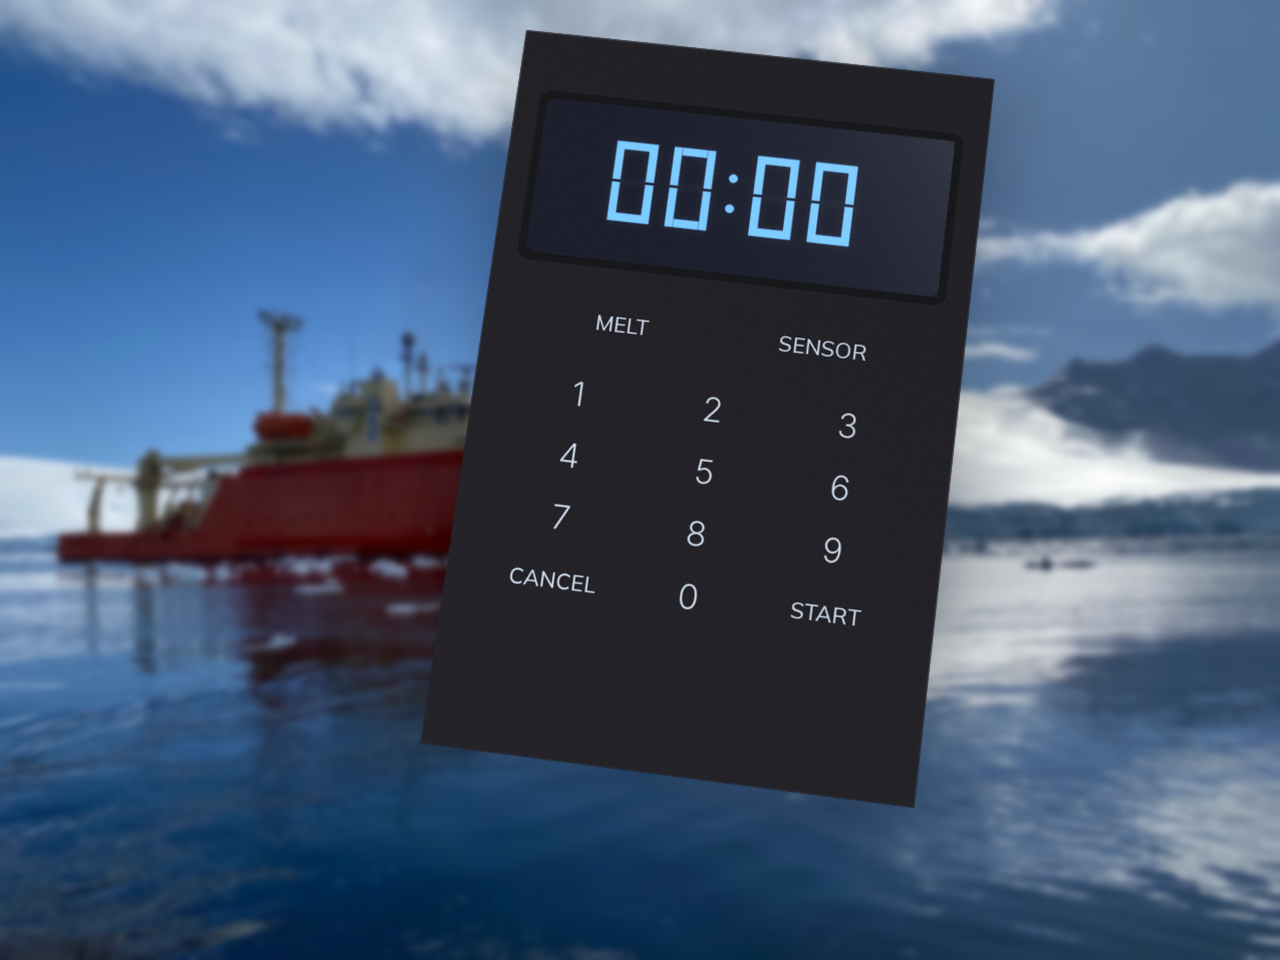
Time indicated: 0:00
